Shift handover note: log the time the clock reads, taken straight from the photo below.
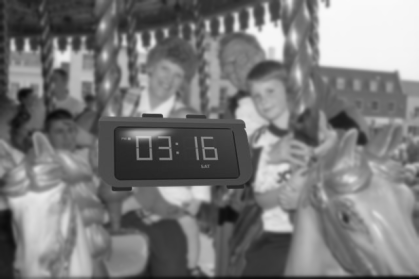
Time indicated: 3:16
